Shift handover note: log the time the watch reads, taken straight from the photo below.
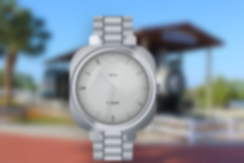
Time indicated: 10:32
